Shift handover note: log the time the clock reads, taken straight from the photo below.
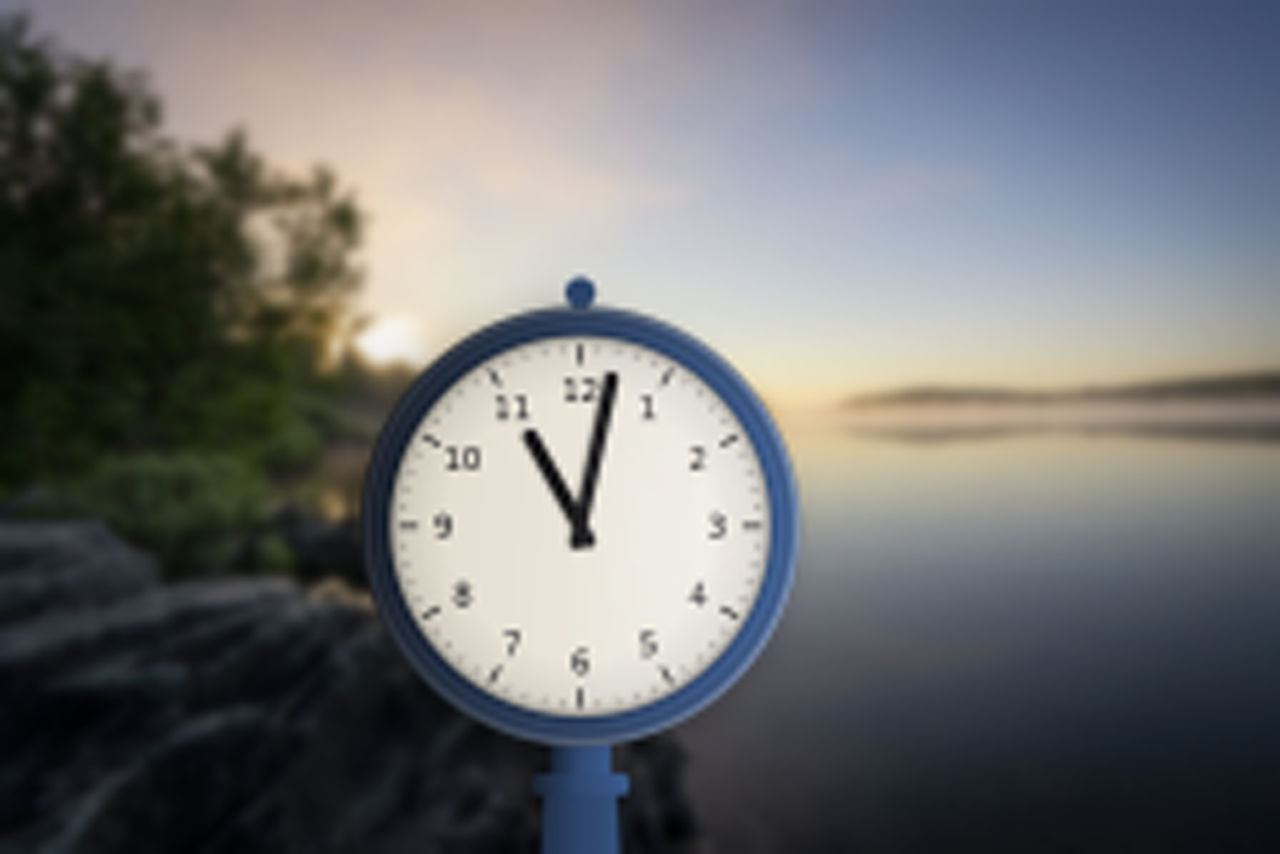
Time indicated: 11:02
